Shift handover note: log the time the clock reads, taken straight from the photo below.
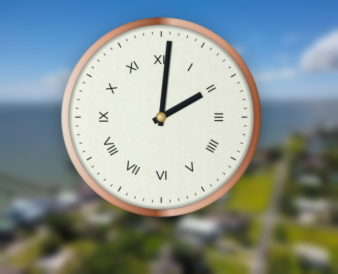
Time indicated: 2:01
